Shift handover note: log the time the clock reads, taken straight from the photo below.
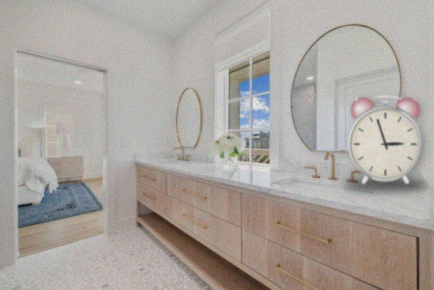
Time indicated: 2:57
